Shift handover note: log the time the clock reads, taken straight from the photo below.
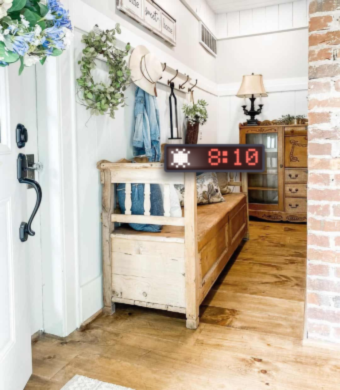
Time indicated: 8:10
